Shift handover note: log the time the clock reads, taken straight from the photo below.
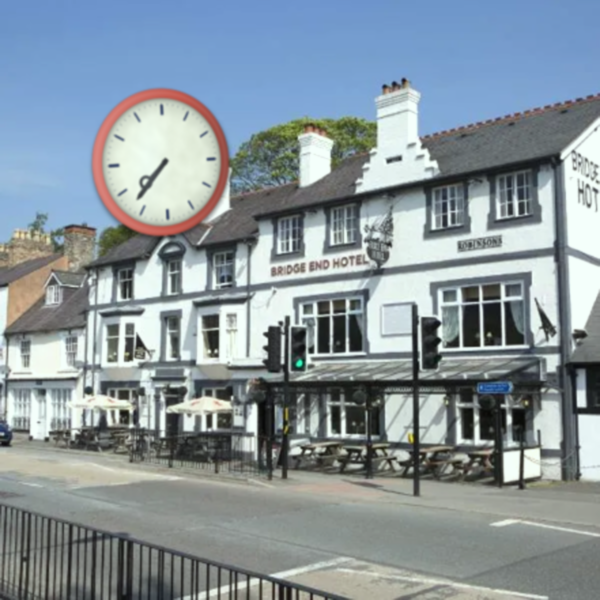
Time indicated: 7:37
